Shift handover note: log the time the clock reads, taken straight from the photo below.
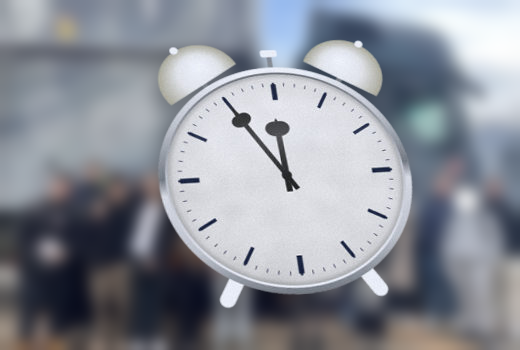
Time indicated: 11:55
